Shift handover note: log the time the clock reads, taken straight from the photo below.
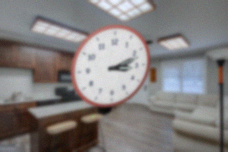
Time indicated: 3:12
